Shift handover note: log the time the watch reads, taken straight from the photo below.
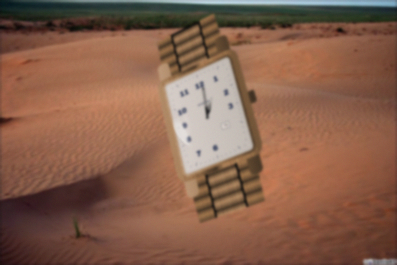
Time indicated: 1:01
